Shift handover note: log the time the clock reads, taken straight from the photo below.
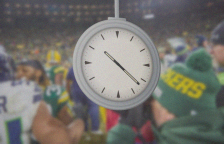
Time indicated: 10:22
